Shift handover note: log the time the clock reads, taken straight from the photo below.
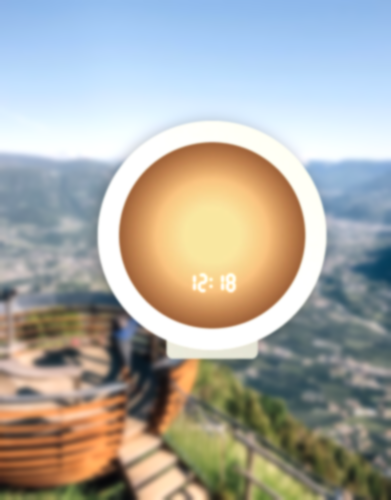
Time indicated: 12:18
